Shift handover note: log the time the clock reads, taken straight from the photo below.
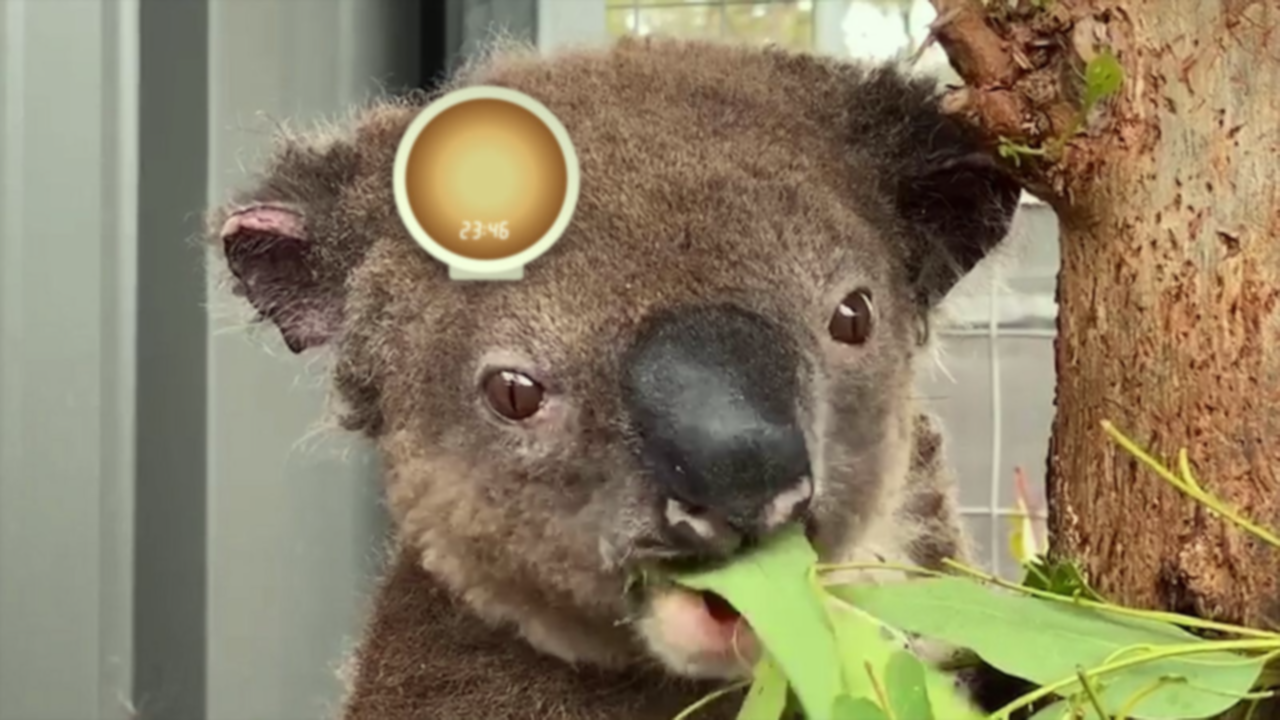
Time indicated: 23:46
